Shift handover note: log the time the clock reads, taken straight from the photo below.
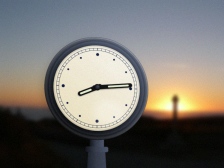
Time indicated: 8:14
